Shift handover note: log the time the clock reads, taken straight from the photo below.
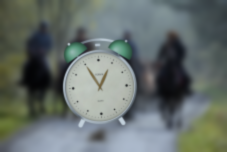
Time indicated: 12:55
